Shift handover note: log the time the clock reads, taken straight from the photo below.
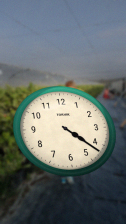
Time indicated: 4:22
